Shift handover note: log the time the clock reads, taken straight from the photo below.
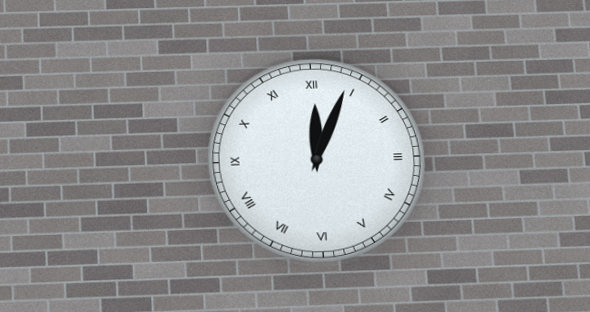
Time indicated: 12:04
